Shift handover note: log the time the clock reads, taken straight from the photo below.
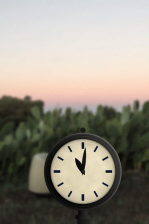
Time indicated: 11:01
